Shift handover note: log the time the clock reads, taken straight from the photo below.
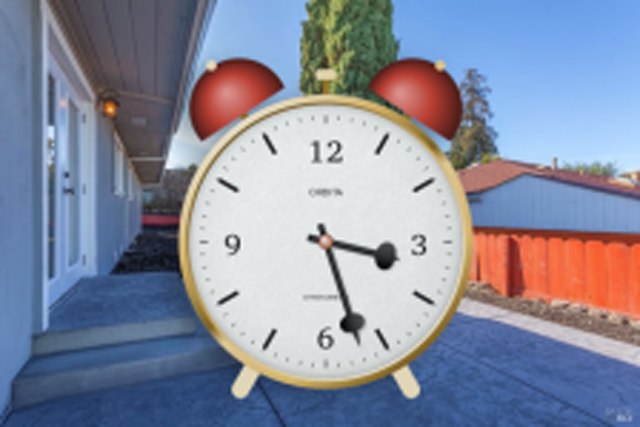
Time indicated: 3:27
